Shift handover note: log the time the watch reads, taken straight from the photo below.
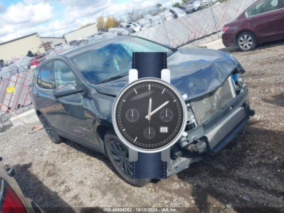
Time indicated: 12:09
